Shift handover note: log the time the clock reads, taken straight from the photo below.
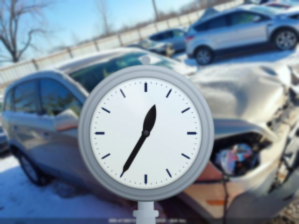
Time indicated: 12:35
